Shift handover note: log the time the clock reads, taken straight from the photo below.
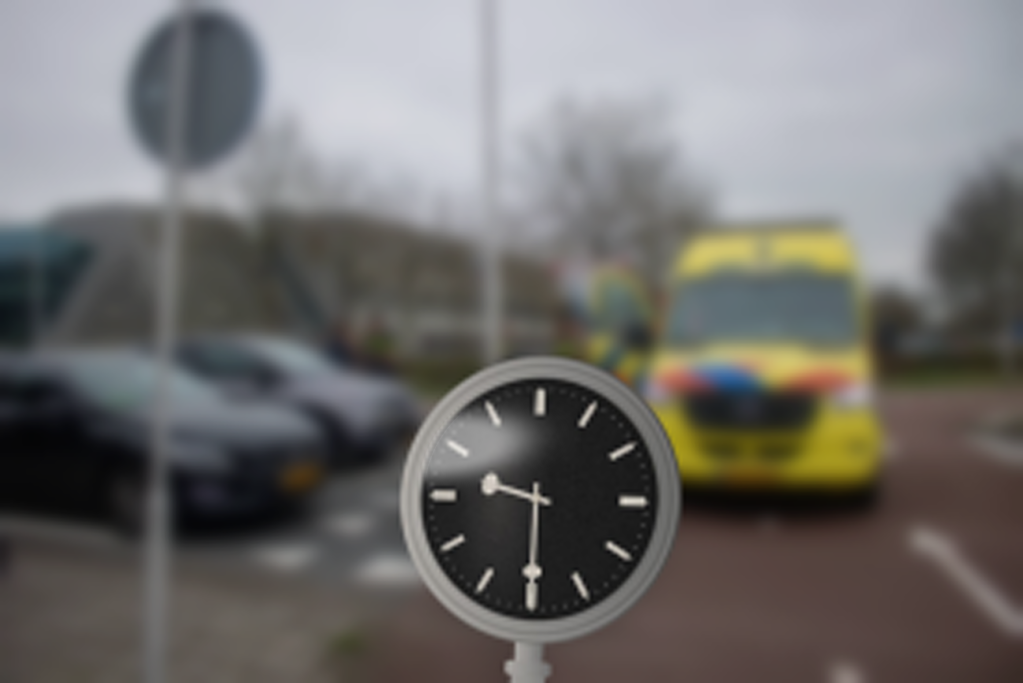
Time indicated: 9:30
